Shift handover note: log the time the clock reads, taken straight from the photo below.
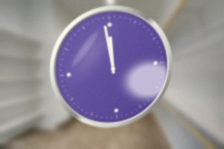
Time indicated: 11:59
